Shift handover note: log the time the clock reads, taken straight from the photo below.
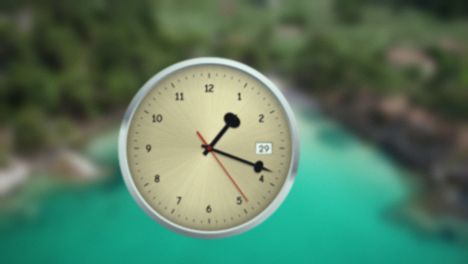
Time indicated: 1:18:24
